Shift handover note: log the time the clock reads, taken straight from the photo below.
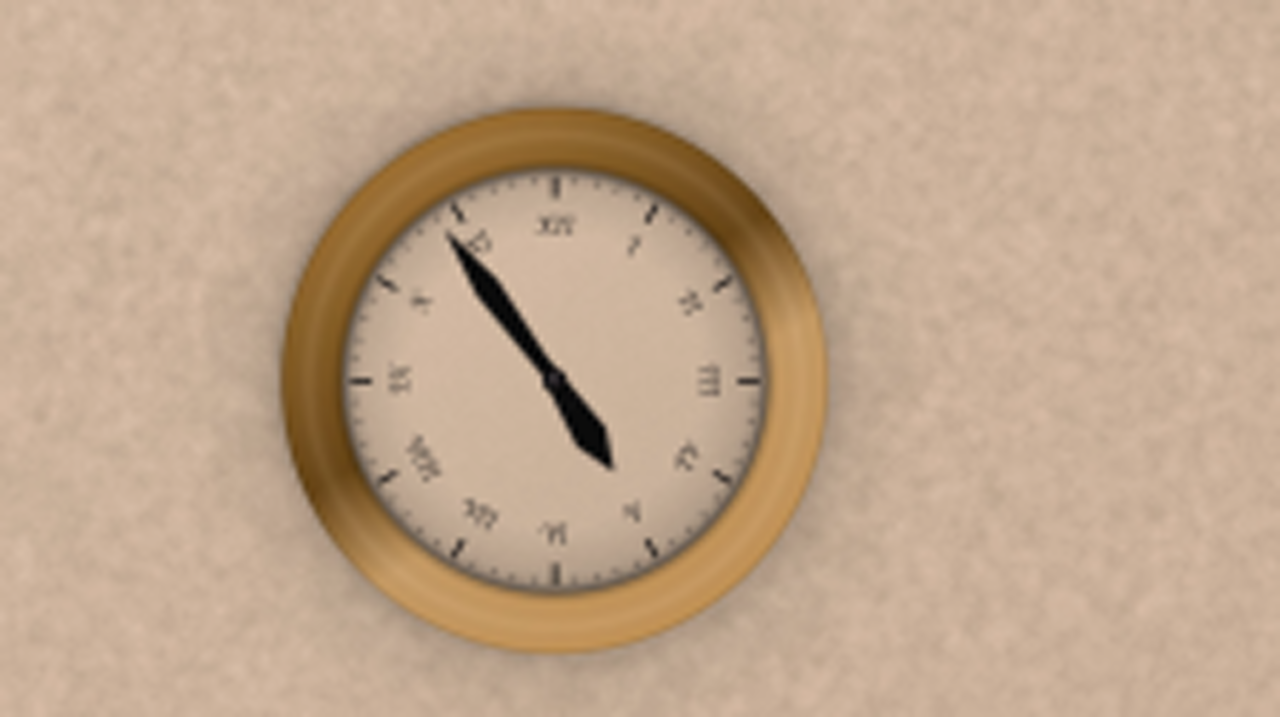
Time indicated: 4:54
